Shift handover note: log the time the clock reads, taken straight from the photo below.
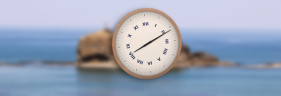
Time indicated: 8:11
